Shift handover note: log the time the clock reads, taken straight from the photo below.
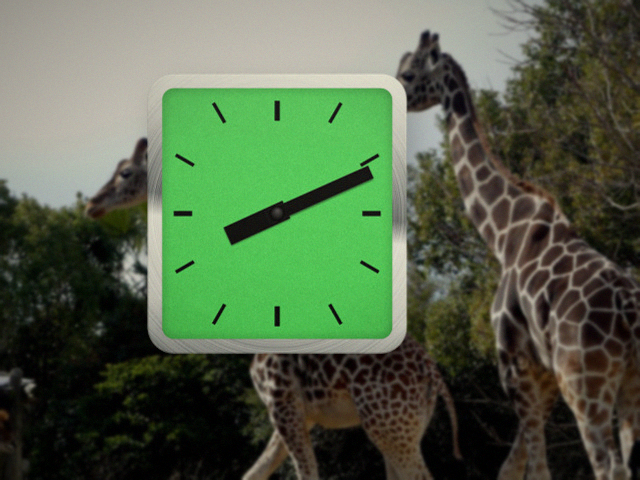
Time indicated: 8:11
